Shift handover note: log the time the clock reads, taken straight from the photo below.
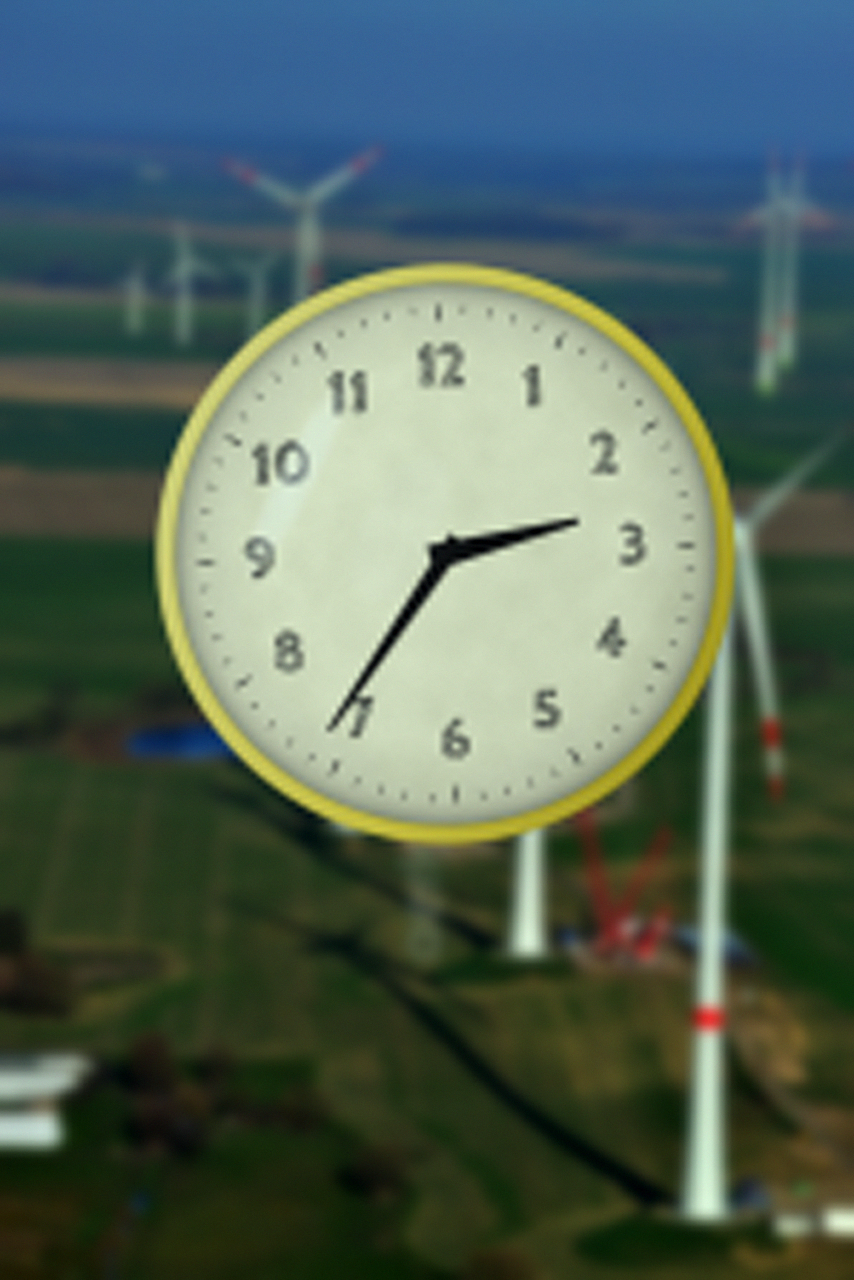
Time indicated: 2:36
